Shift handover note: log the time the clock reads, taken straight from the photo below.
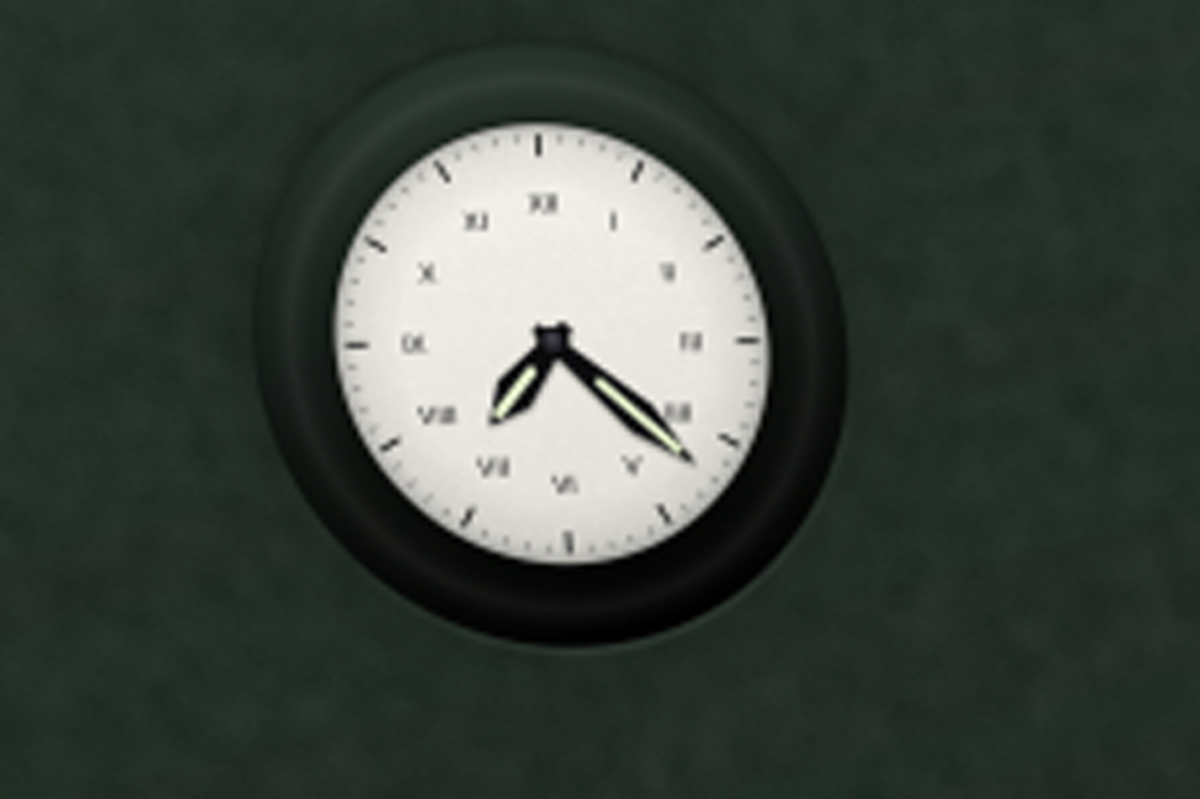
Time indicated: 7:22
